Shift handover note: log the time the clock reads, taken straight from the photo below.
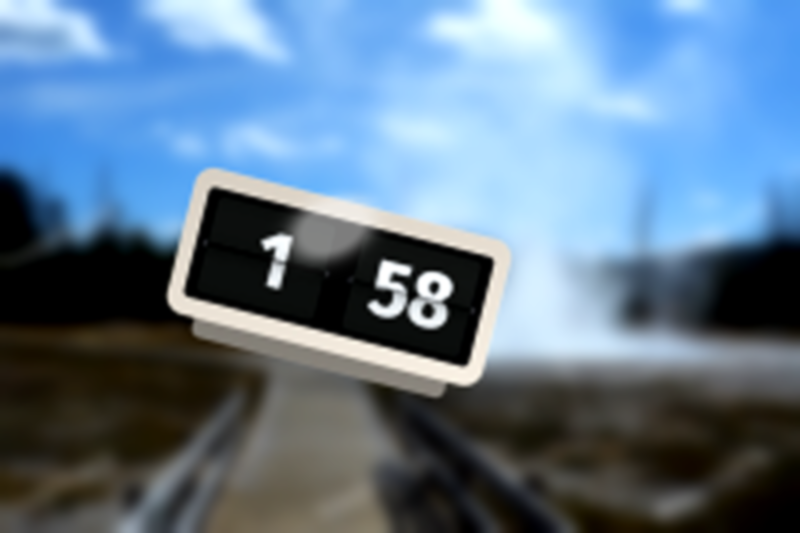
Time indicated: 1:58
